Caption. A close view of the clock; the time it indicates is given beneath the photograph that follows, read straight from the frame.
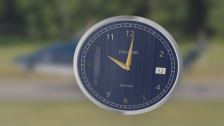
10:01
